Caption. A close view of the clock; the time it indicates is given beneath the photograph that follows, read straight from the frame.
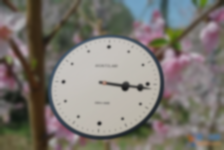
3:16
